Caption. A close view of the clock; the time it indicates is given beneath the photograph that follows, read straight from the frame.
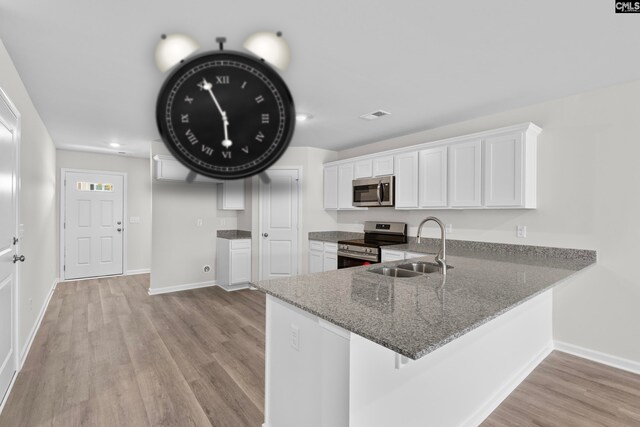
5:56
